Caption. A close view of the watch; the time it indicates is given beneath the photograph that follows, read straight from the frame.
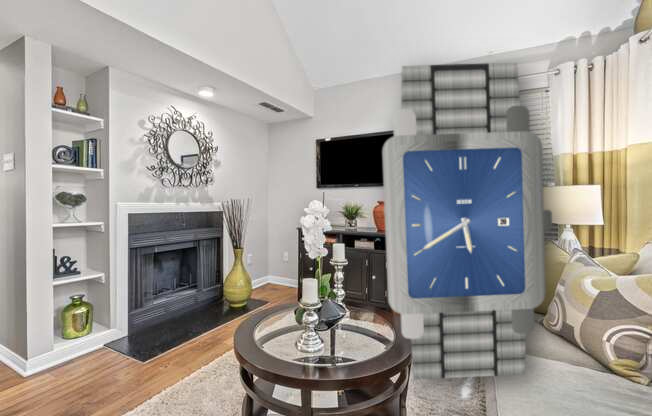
5:40
